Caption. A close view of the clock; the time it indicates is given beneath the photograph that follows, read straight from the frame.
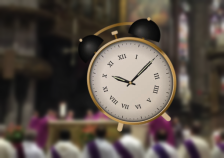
10:10
